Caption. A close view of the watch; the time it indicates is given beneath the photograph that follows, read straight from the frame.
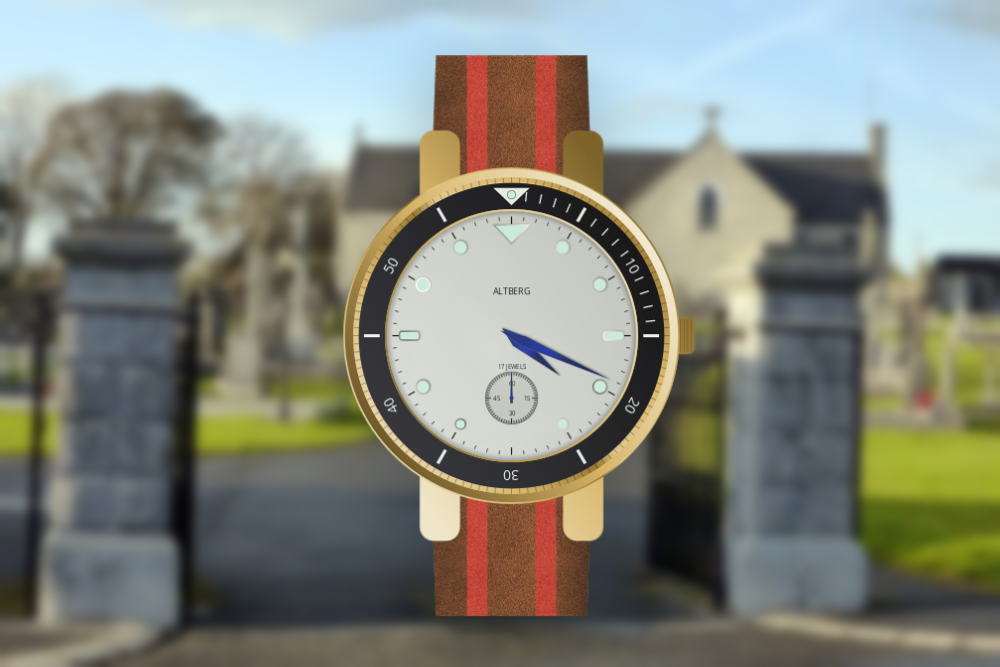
4:19
